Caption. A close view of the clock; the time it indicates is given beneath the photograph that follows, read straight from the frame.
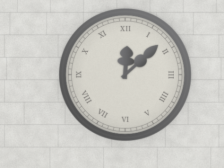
12:08
